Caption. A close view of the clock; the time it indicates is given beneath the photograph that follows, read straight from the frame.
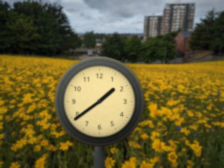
1:39
